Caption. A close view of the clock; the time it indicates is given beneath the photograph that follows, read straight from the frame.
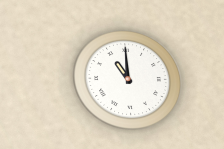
11:00
